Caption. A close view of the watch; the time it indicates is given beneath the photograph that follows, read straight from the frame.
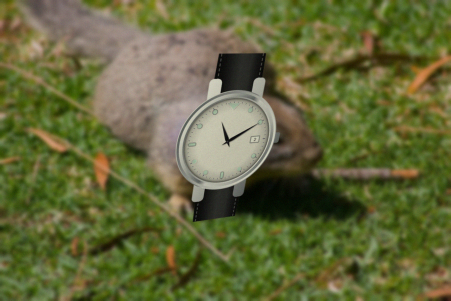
11:10
